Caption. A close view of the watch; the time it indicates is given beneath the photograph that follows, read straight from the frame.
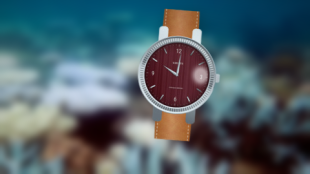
10:01
